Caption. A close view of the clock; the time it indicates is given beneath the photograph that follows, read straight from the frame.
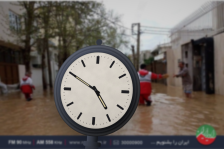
4:50
